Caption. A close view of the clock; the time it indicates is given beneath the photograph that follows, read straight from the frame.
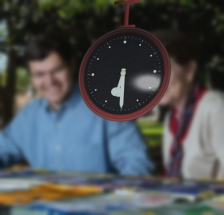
6:30
